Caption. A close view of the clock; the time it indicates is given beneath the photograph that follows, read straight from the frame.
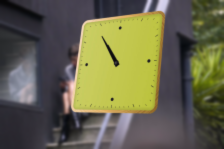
10:54
